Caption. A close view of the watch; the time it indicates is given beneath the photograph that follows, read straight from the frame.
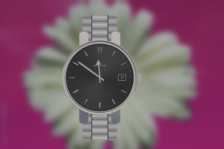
11:51
